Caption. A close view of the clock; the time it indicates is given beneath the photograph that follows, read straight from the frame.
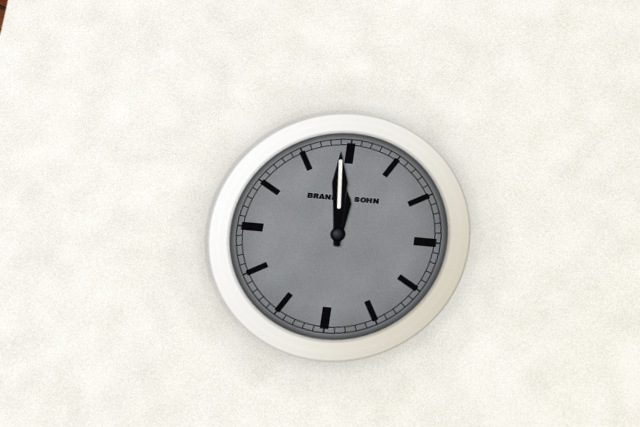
11:59
